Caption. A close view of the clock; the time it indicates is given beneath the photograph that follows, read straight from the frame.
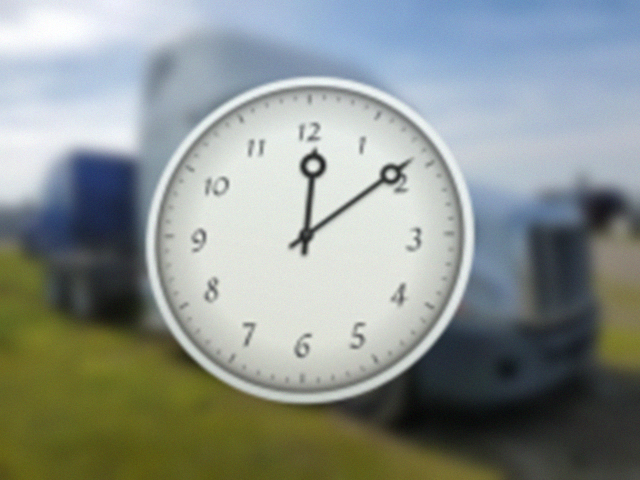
12:09
